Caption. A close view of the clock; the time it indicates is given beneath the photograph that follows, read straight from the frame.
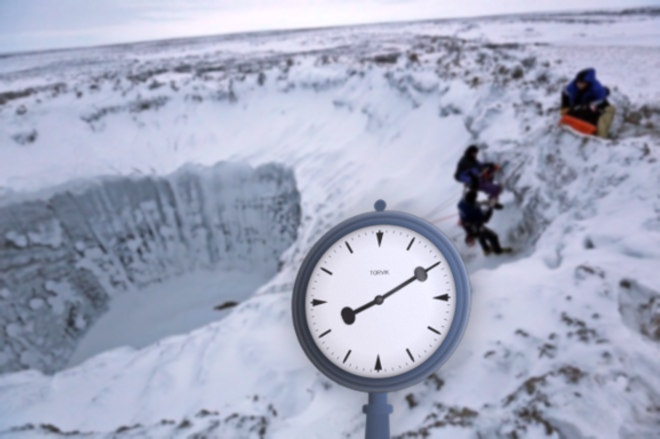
8:10
